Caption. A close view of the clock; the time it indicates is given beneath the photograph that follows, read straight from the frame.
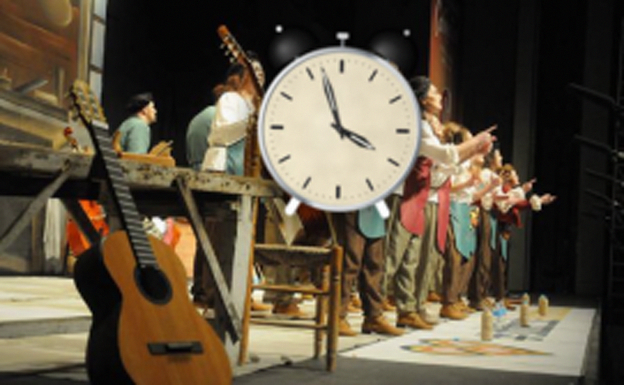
3:57
